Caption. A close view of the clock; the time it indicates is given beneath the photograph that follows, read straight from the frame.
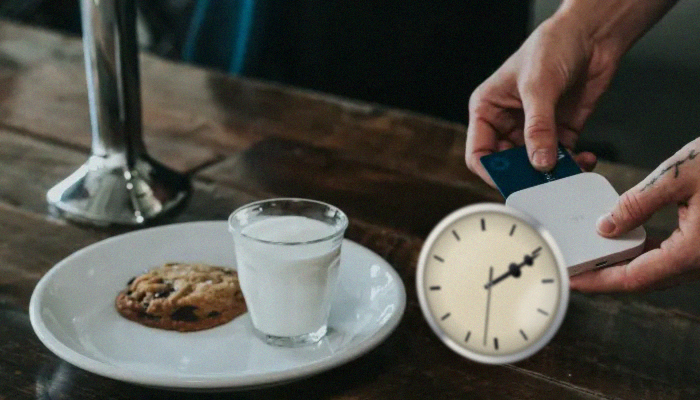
2:10:32
